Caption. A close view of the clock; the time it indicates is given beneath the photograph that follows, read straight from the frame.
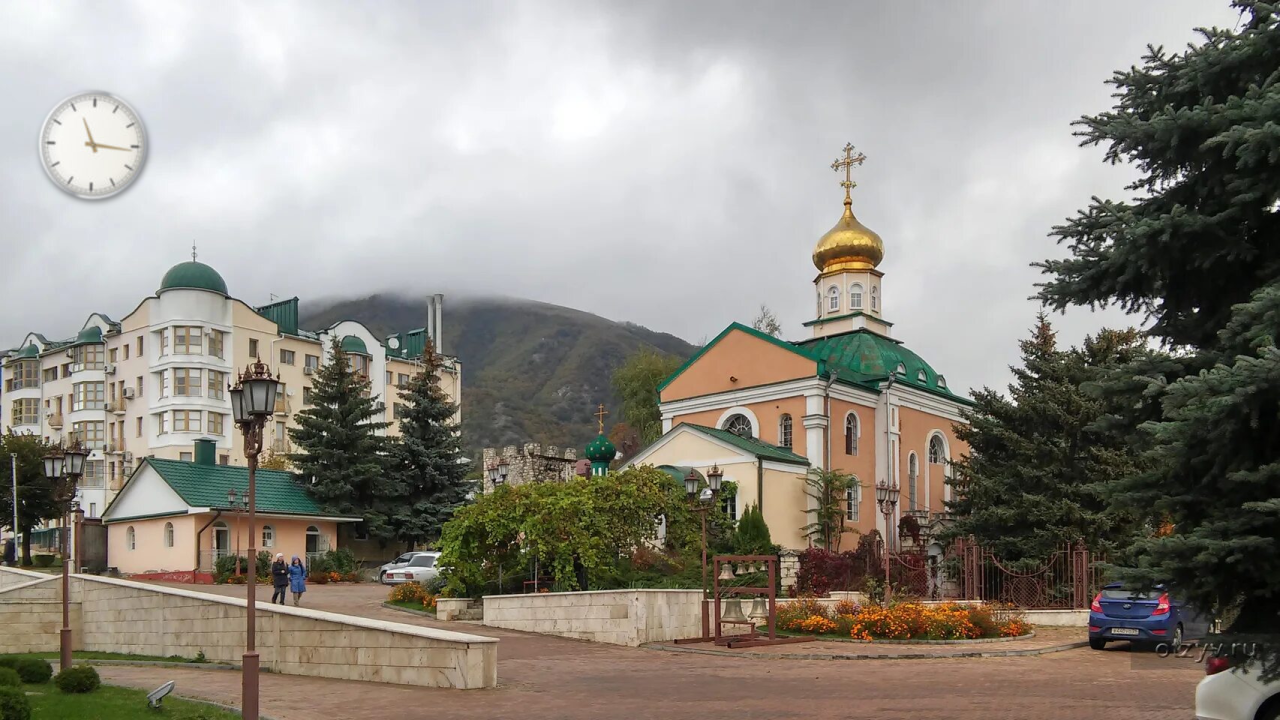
11:16
